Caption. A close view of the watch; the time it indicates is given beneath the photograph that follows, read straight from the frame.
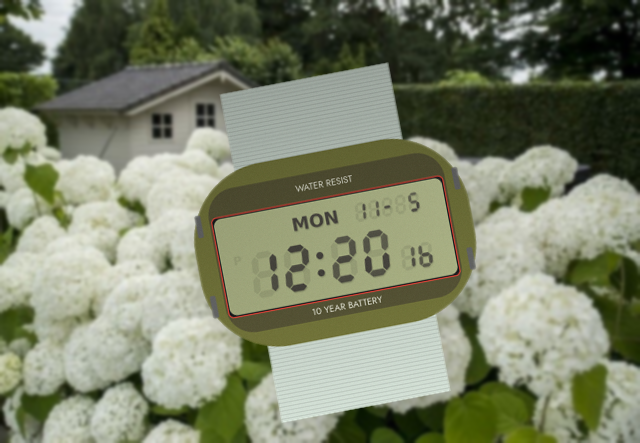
12:20:16
